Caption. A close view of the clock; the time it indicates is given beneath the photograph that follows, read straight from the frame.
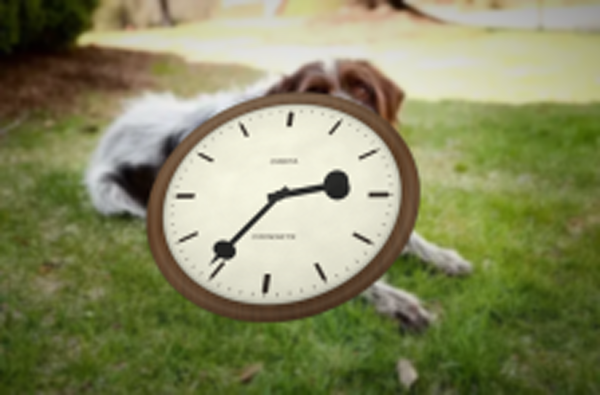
2:36
